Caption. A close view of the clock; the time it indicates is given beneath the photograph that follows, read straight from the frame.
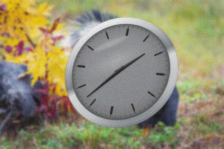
1:37
